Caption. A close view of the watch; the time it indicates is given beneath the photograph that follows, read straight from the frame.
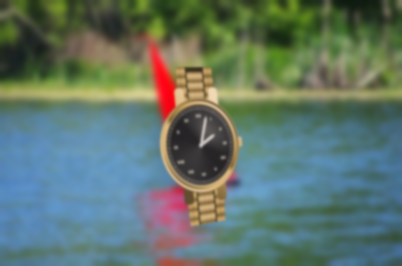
2:03
